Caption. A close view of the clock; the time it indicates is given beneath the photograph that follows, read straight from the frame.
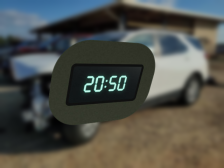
20:50
